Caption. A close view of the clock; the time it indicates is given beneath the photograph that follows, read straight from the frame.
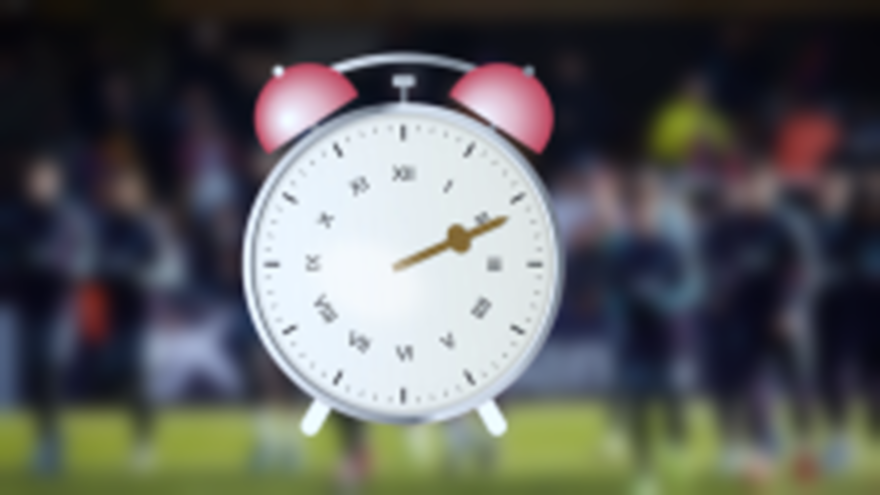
2:11
